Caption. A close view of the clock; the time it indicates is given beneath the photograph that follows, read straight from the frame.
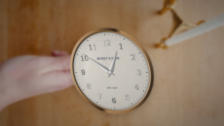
12:51
